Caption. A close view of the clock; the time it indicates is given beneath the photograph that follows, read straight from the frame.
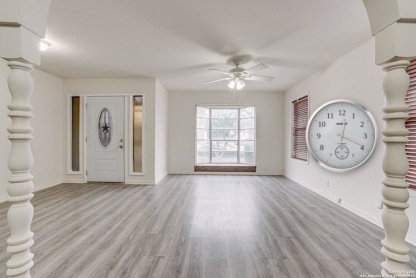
12:19
